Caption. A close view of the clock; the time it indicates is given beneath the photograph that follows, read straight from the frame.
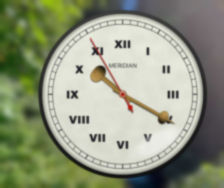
10:19:55
